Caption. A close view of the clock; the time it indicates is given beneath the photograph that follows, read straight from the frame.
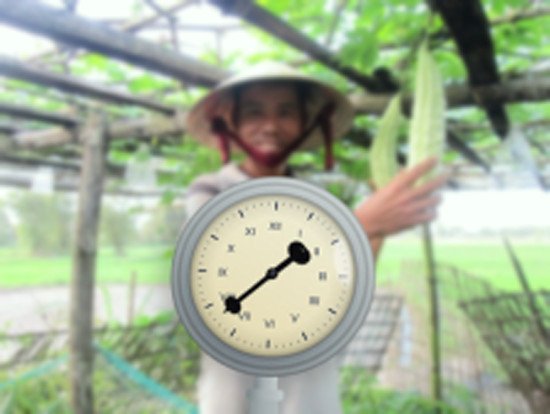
1:38
